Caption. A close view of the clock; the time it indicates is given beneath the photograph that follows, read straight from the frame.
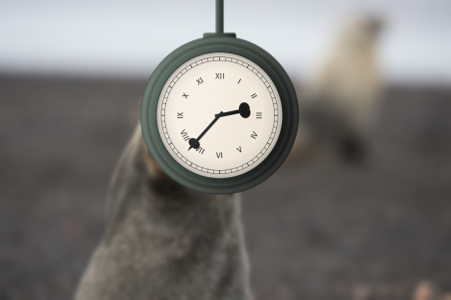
2:37
